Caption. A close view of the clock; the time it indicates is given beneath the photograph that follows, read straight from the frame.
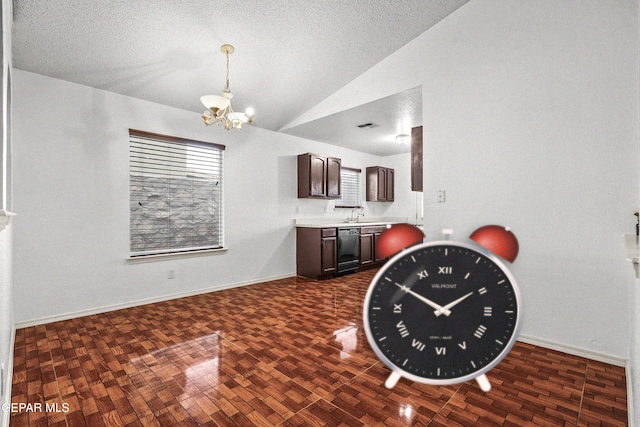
1:50
